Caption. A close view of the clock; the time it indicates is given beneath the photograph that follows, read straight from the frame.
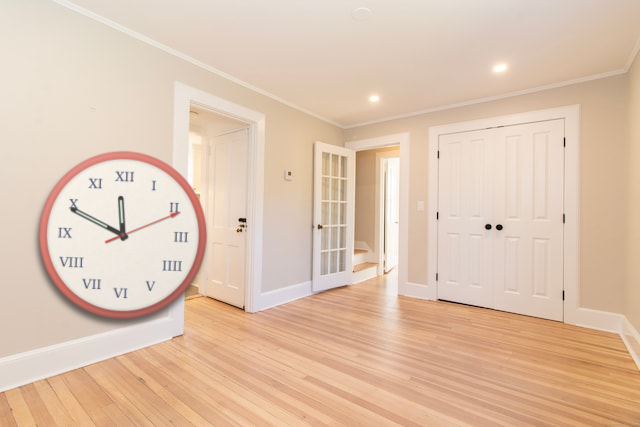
11:49:11
